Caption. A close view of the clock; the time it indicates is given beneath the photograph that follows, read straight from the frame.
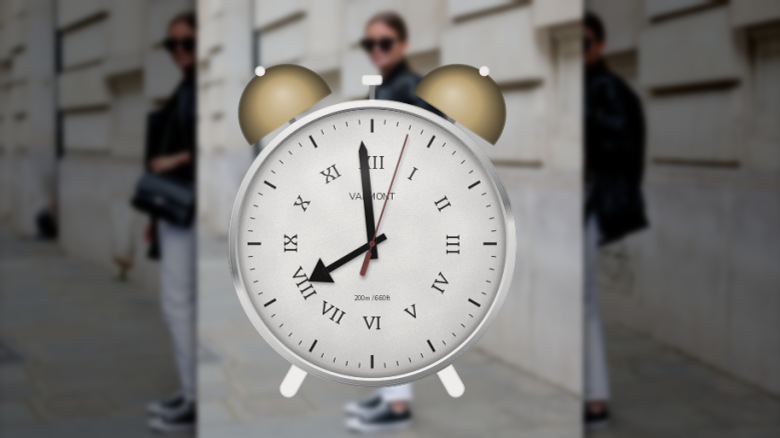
7:59:03
